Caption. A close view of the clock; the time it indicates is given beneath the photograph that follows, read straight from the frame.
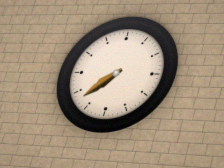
7:38
